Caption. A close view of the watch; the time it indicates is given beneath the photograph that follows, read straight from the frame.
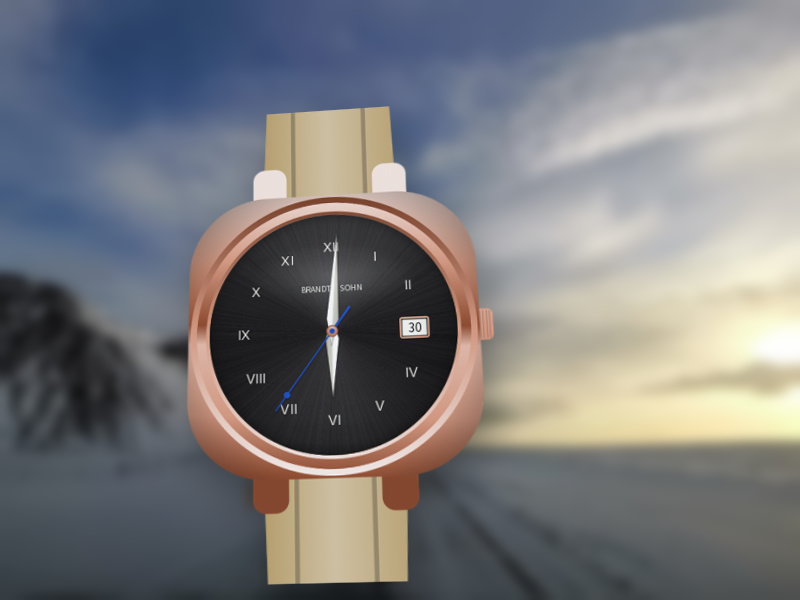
6:00:36
